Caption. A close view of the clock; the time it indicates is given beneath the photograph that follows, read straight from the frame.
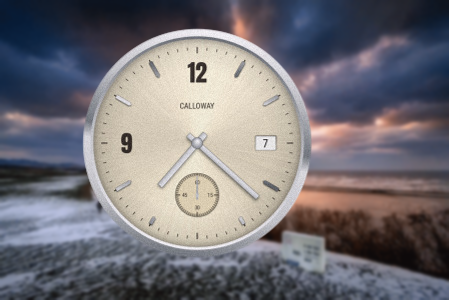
7:22
